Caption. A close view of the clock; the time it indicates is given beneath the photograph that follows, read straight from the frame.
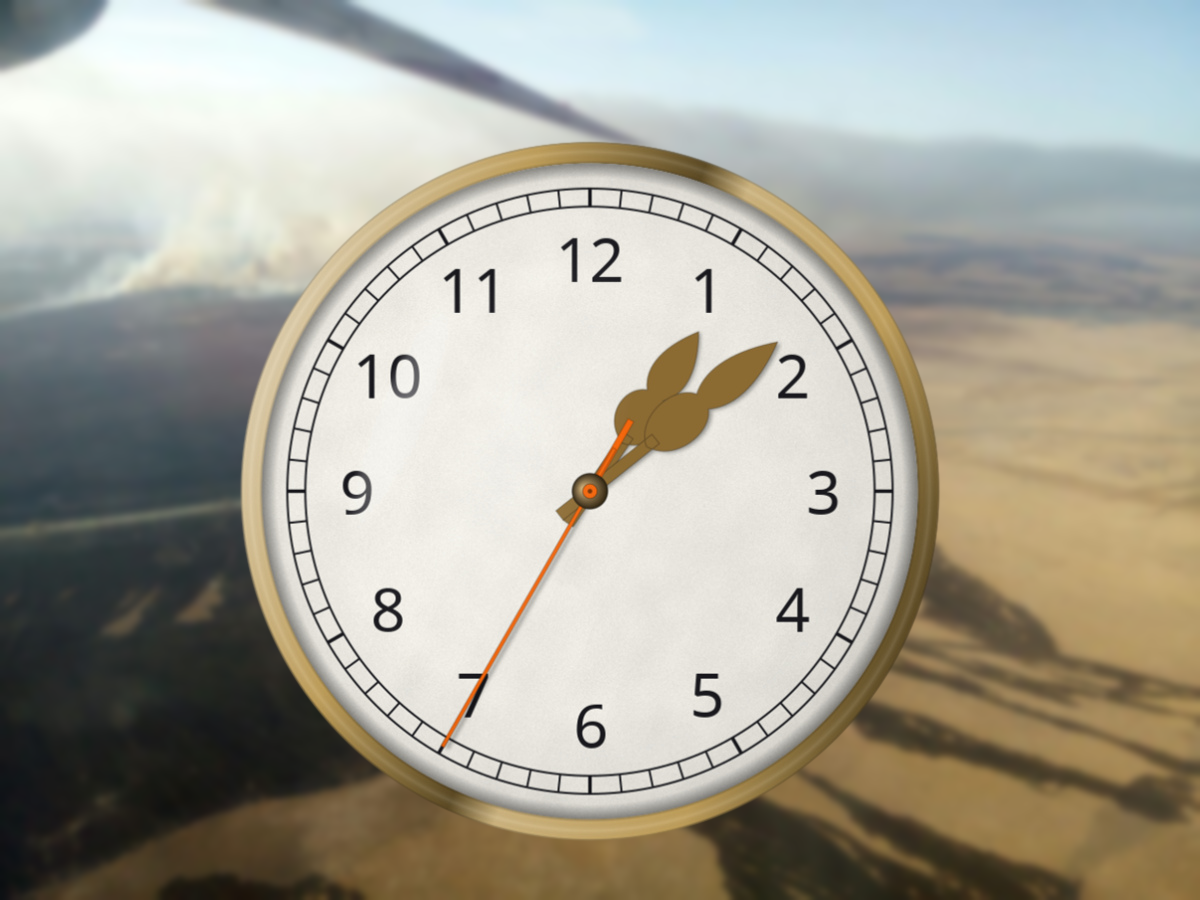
1:08:35
